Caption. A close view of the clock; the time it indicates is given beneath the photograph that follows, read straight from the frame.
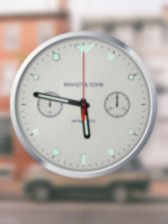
5:47
